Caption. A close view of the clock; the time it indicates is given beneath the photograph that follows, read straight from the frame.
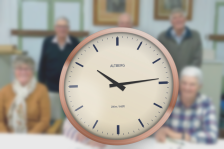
10:14
